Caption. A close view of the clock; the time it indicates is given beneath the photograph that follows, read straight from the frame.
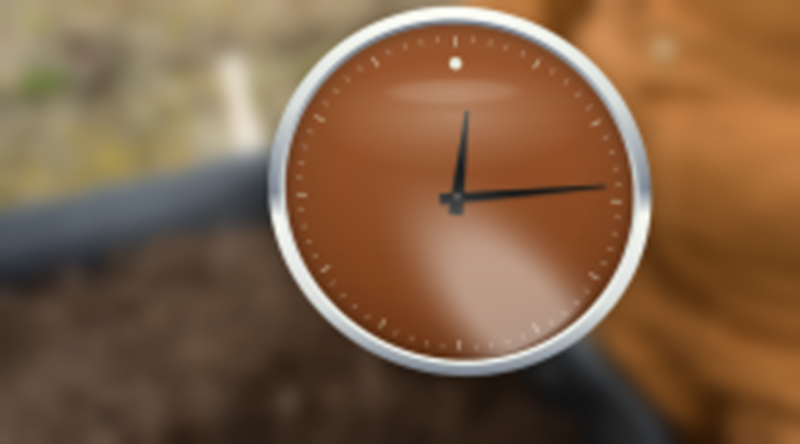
12:14
